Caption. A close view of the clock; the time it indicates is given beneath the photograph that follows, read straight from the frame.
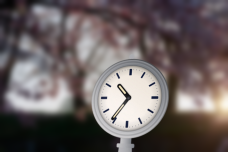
10:36
